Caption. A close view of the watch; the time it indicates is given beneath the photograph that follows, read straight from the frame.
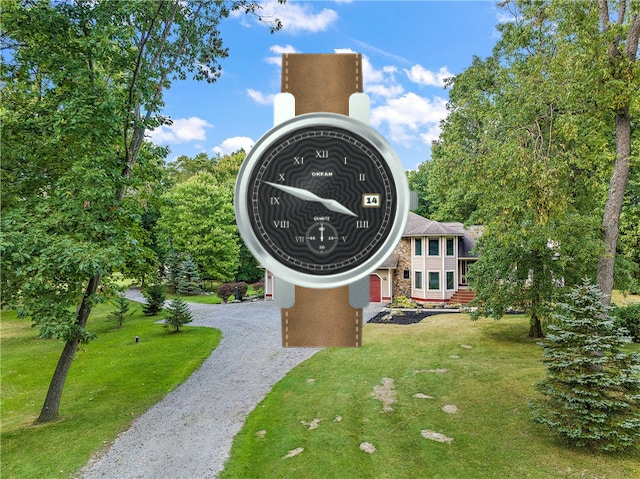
3:48
